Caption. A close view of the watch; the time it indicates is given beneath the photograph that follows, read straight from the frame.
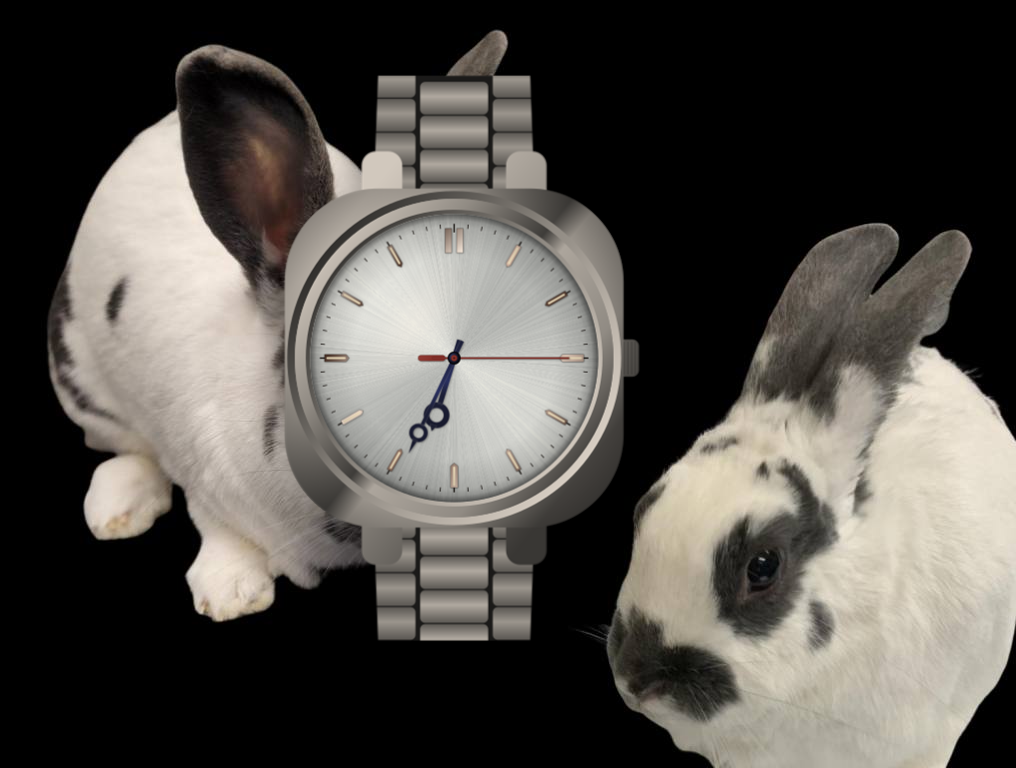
6:34:15
